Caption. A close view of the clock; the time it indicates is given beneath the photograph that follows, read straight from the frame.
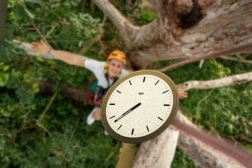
7:38
